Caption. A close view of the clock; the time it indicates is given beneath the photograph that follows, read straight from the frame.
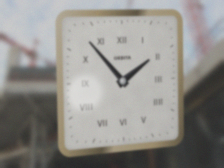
1:53
